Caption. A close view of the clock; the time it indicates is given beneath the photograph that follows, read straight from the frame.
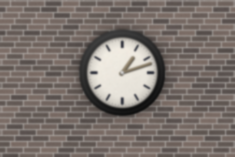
1:12
